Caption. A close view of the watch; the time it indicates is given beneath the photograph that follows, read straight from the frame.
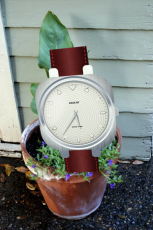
5:36
